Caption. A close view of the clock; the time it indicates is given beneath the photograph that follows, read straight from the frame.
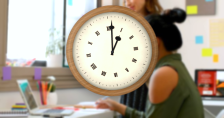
1:01
